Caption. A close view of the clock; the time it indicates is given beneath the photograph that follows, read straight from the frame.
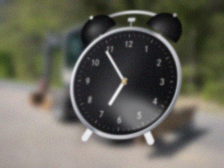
6:54
